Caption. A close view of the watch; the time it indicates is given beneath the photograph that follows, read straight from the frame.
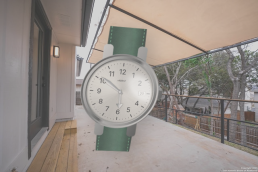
5:51
